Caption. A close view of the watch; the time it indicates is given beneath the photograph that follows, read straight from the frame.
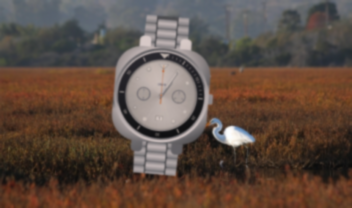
1:05
